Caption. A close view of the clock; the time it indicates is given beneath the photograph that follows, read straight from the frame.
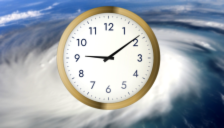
9:09
